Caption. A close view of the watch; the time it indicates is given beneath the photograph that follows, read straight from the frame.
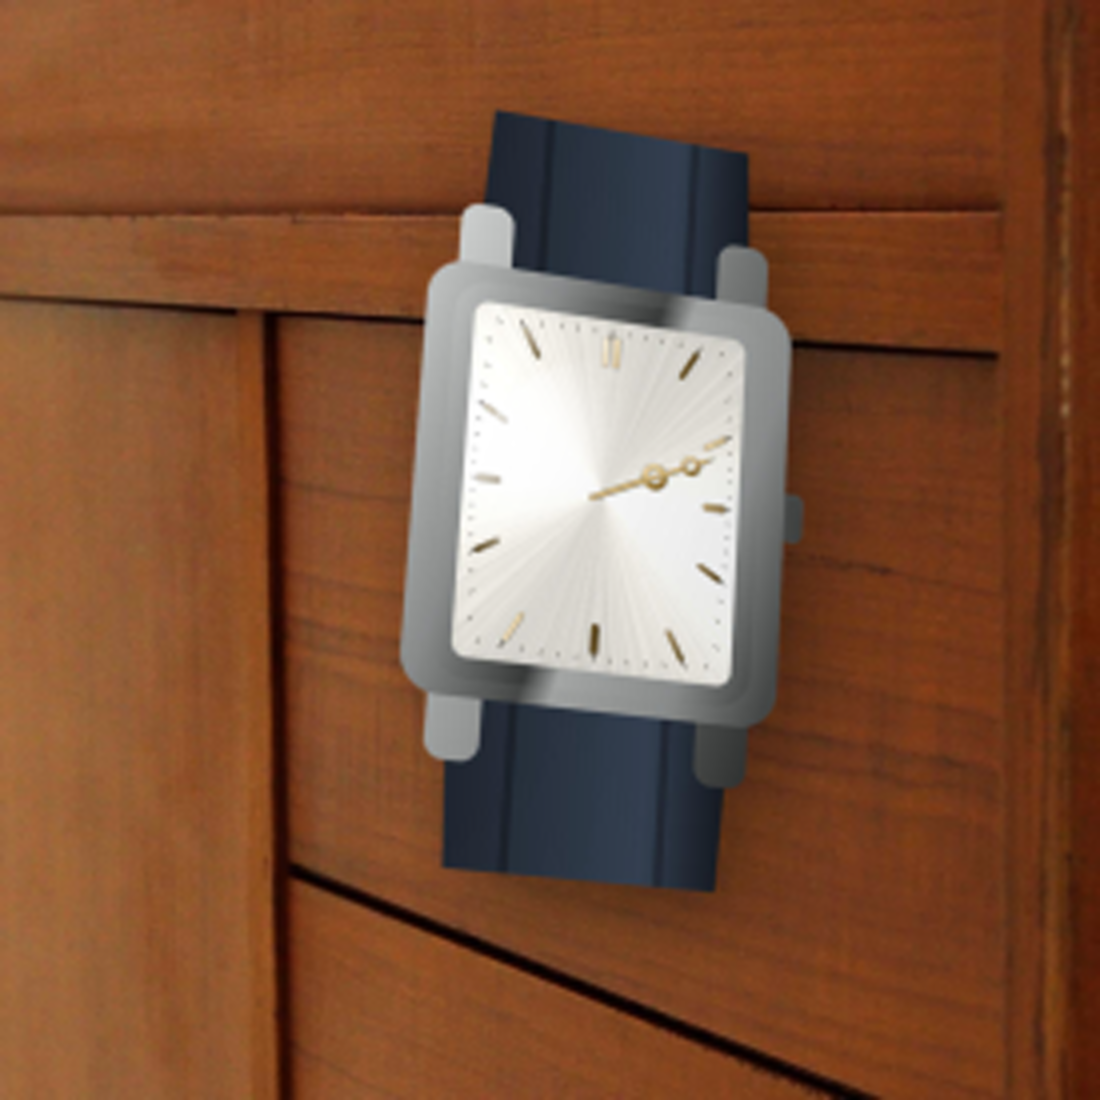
2:11
